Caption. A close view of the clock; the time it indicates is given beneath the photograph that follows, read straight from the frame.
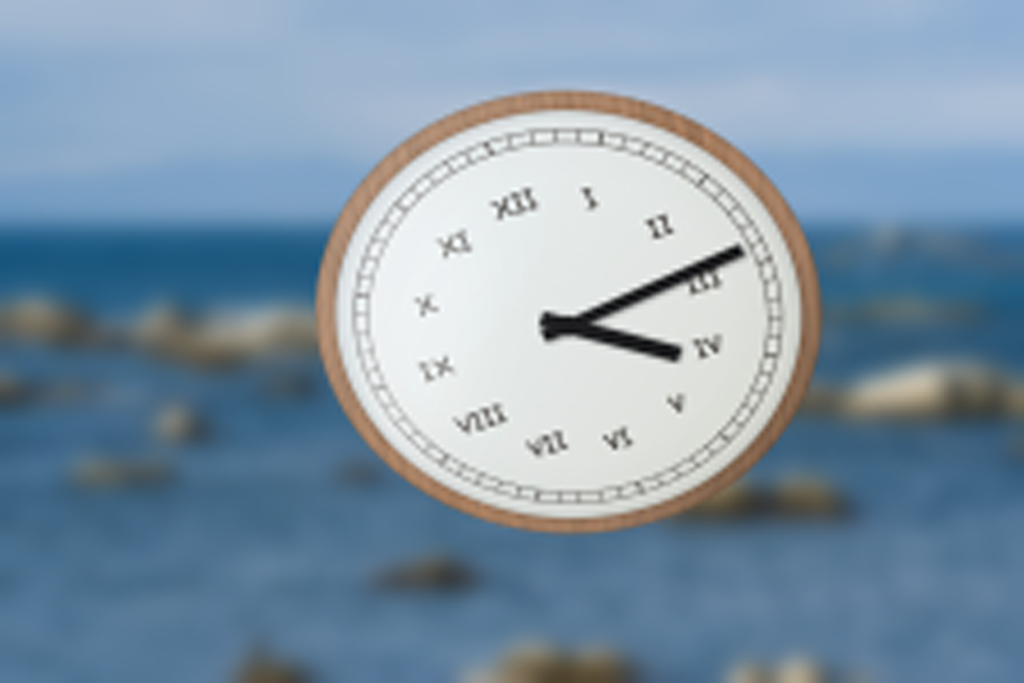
4:14
